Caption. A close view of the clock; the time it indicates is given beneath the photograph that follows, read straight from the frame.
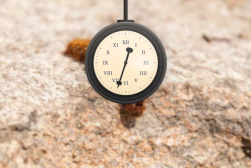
12:33
